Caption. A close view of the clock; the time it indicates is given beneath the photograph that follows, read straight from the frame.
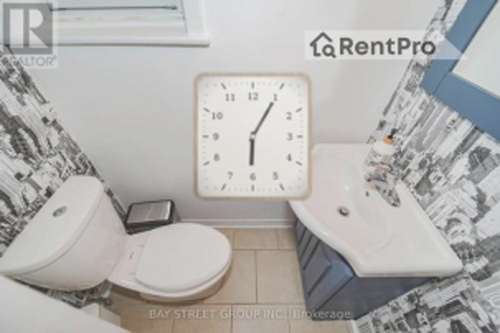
6:05
